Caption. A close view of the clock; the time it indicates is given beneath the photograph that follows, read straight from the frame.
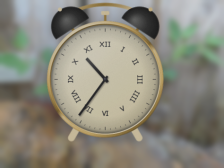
10:36
